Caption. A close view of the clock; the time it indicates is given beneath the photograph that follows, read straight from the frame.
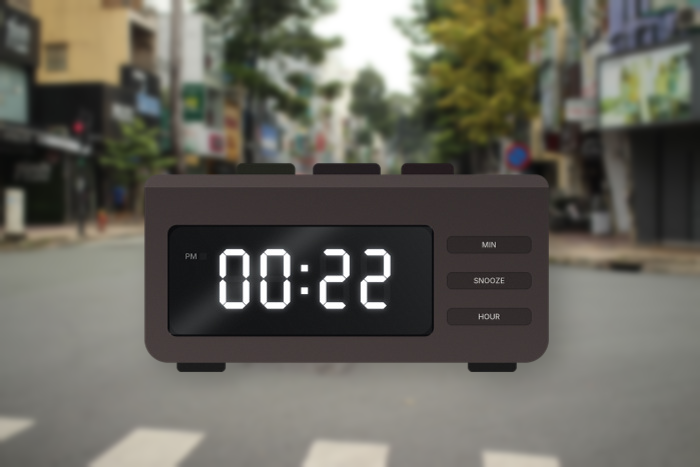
0:22
